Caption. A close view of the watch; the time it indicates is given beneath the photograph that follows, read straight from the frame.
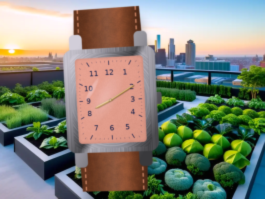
8:10
